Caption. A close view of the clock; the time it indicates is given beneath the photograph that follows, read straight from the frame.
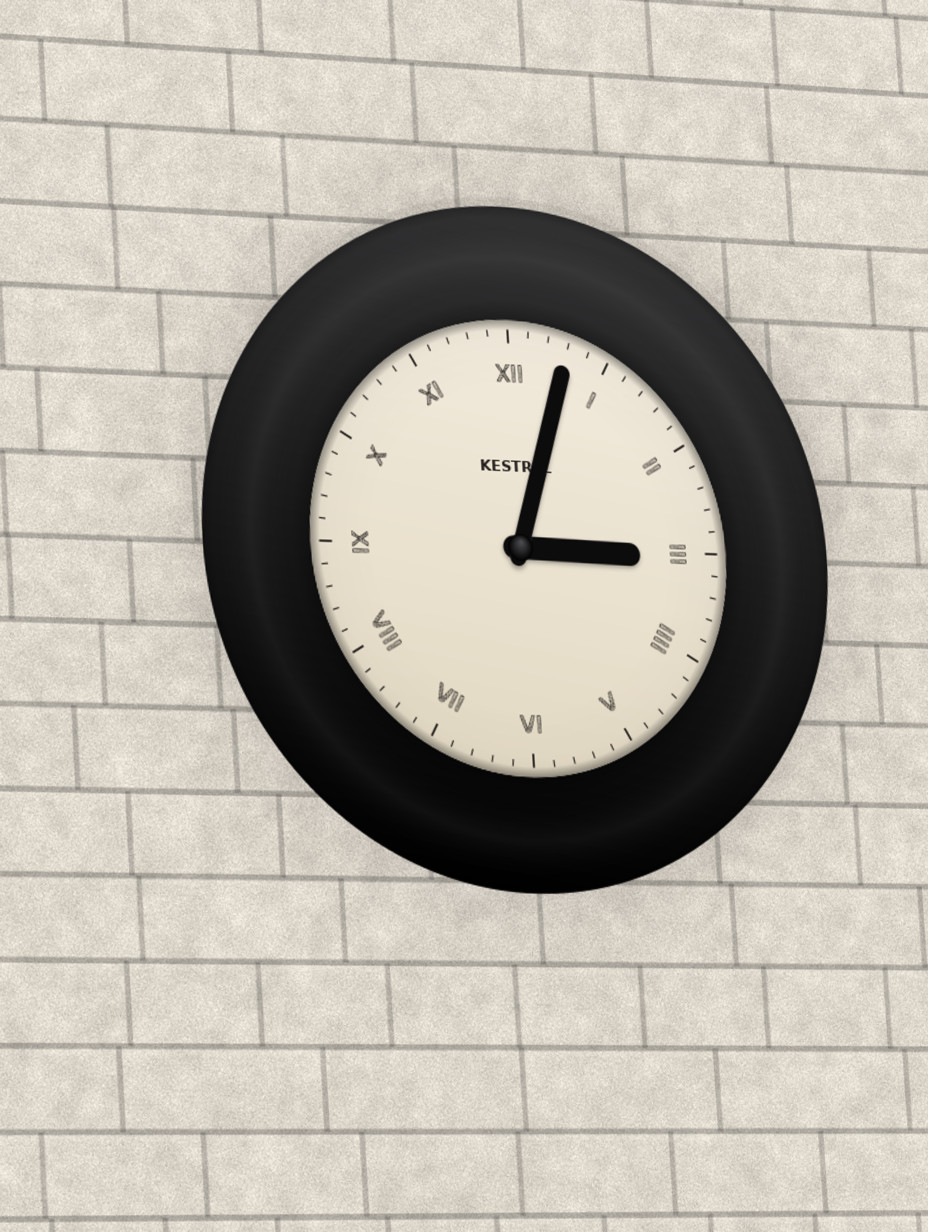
3:03
